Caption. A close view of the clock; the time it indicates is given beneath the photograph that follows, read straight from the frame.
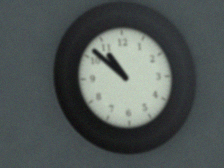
10:52
